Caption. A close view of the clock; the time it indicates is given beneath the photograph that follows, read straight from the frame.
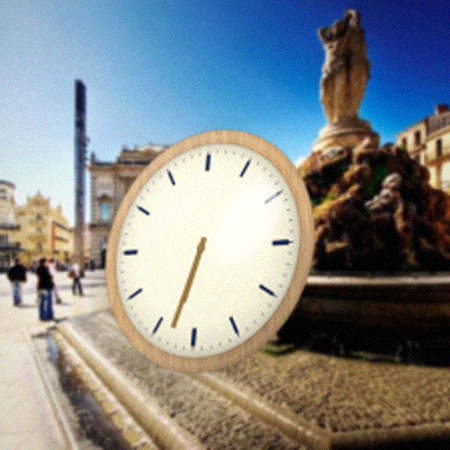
6:33
